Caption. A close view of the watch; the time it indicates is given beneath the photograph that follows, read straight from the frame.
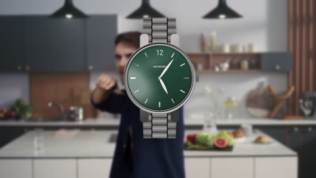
5:06
